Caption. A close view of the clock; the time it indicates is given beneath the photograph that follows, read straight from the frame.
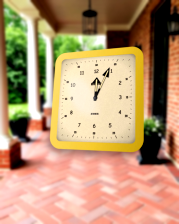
12:04
